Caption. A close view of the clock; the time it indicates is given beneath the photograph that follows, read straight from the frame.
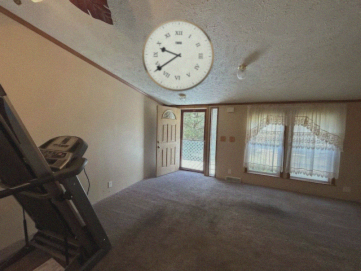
9:39
